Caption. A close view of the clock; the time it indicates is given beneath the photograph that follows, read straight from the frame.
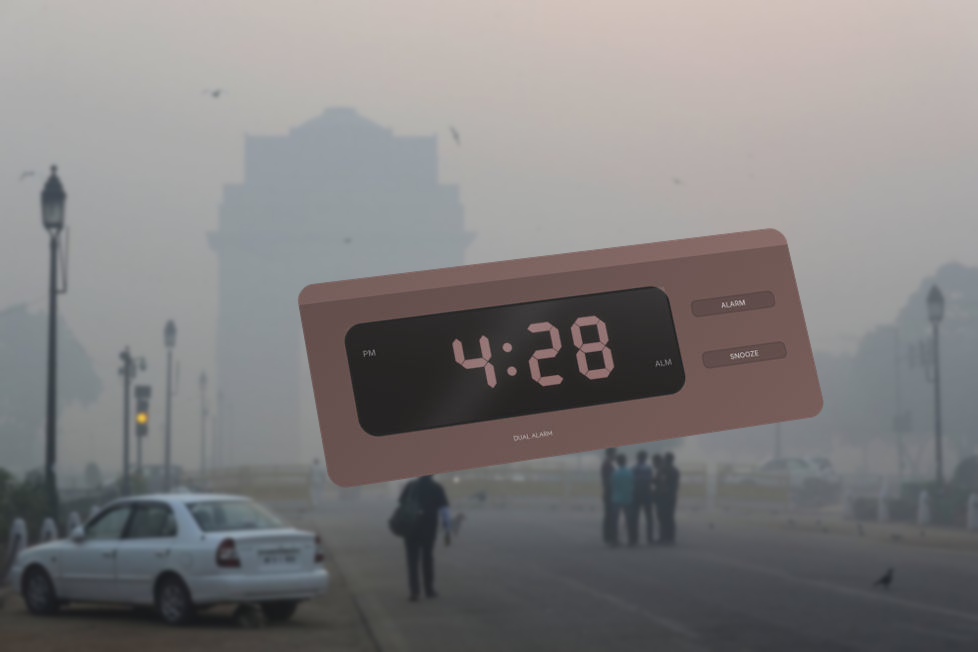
4:28
